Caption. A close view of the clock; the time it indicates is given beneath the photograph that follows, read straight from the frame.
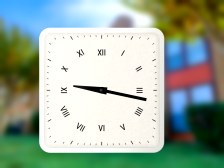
9:17
